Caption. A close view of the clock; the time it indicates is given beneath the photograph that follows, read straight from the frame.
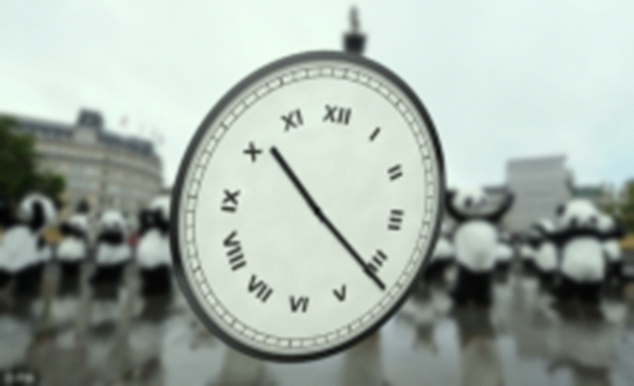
10:21
